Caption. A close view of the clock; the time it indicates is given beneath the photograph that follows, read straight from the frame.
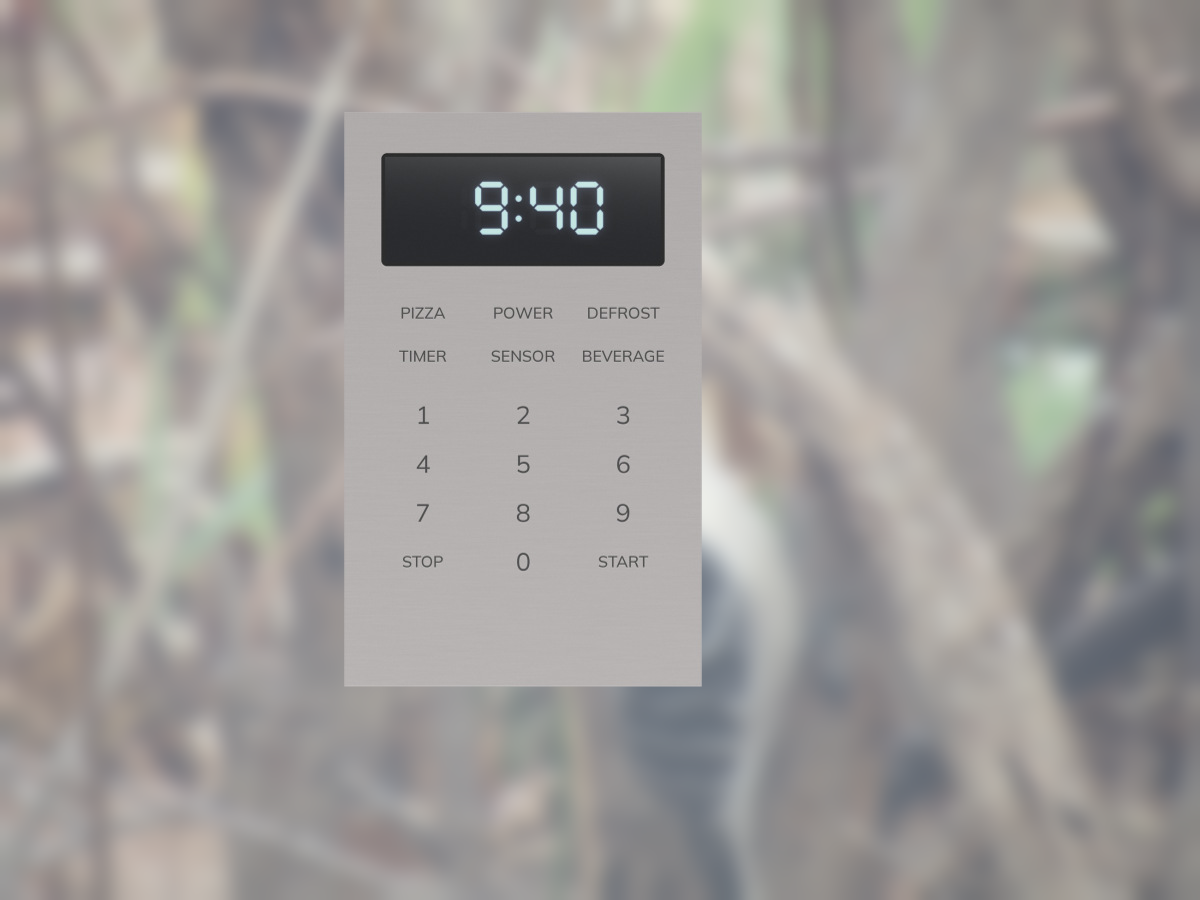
9:40
